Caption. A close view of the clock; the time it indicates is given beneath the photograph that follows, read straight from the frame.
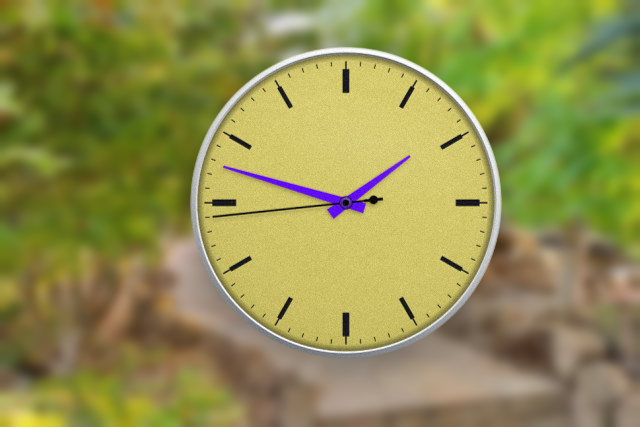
1:47:44
